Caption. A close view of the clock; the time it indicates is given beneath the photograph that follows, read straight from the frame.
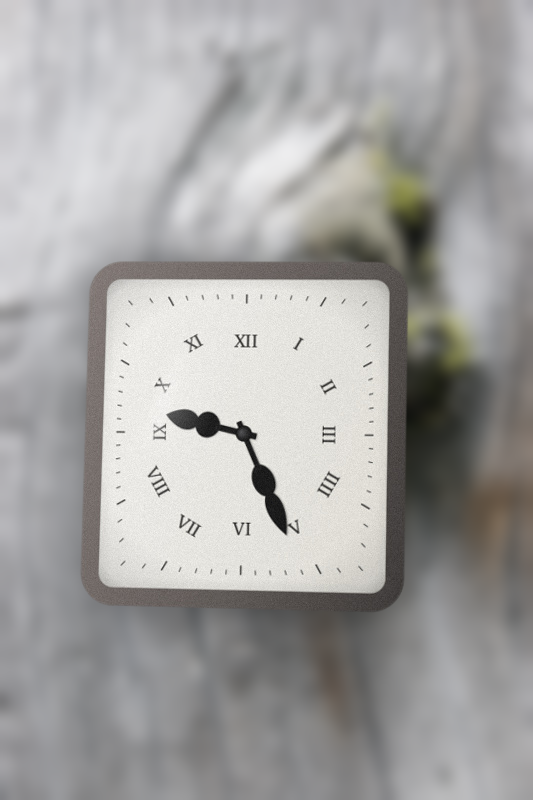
9:26
